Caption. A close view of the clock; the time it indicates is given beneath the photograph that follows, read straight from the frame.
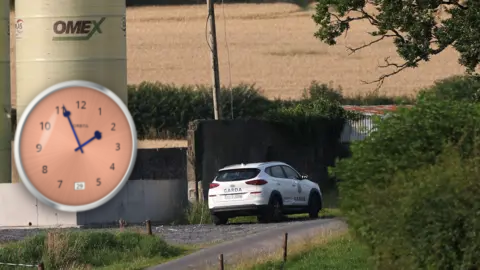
1:56
